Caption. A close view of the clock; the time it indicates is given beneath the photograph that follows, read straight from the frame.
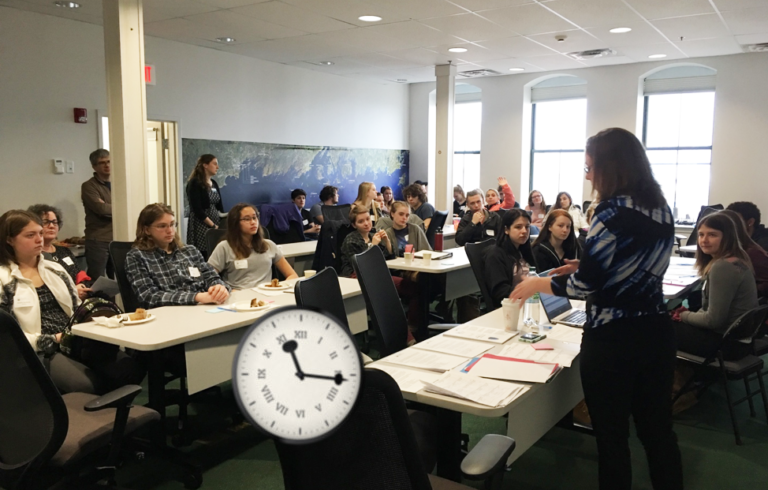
11:16
